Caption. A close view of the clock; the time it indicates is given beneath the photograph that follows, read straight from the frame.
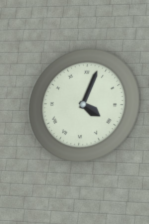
4:03
